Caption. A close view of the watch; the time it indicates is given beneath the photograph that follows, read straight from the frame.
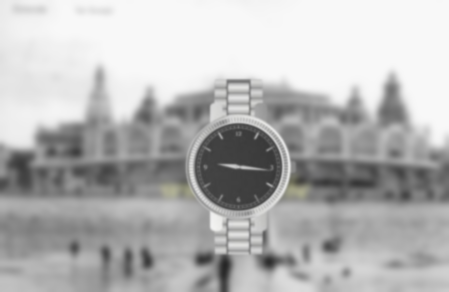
9:16
